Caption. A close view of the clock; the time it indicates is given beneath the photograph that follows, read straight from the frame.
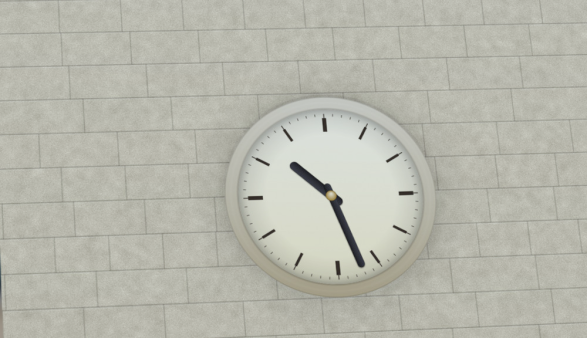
10:27
